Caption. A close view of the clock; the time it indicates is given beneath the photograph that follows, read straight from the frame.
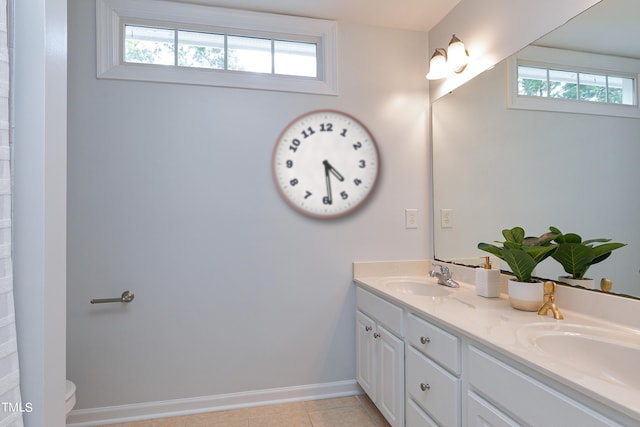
4:29
